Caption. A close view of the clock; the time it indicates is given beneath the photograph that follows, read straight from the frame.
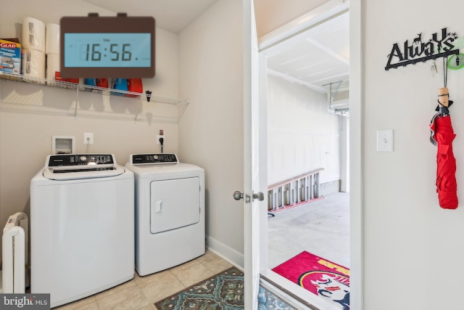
16:56
